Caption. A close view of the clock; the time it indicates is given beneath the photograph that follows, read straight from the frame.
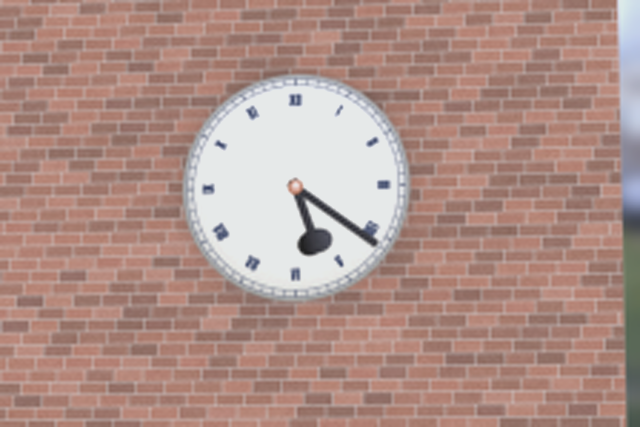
5:21
